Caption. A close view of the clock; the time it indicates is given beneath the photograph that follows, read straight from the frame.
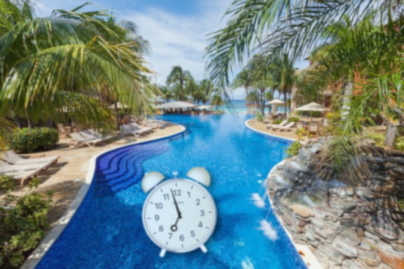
6:58
